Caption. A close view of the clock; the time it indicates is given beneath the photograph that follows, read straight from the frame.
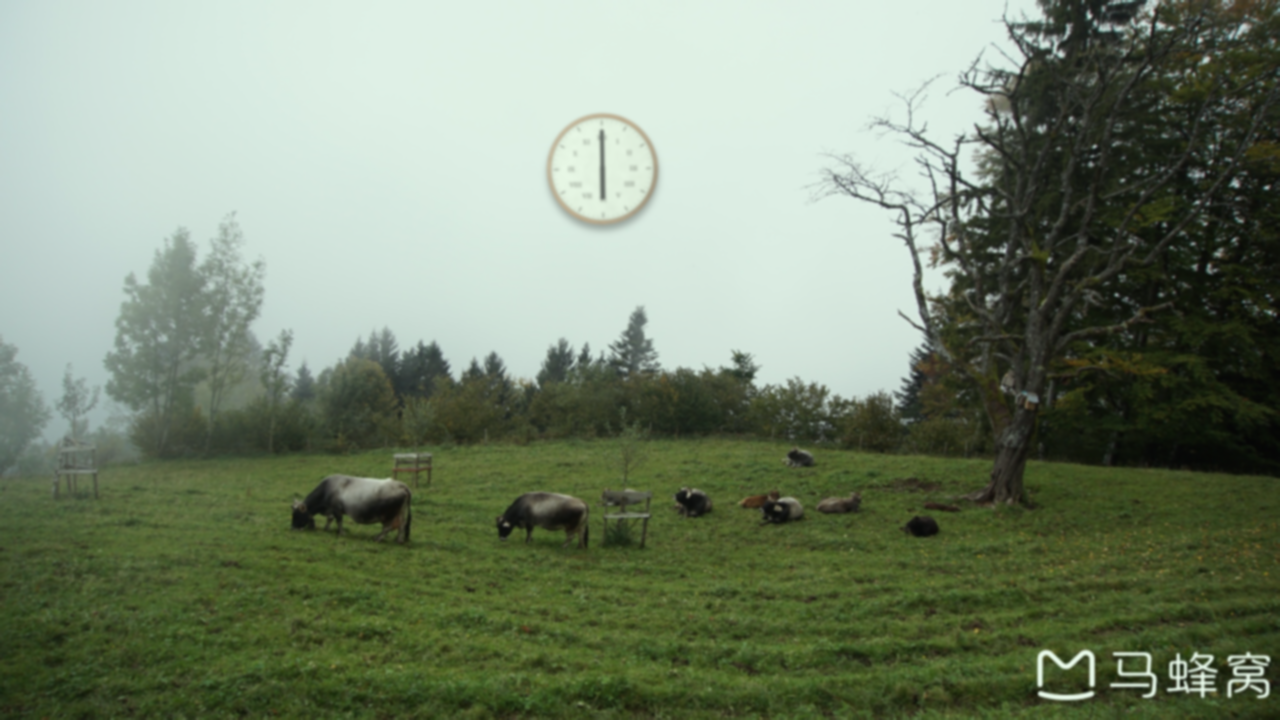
6:00
